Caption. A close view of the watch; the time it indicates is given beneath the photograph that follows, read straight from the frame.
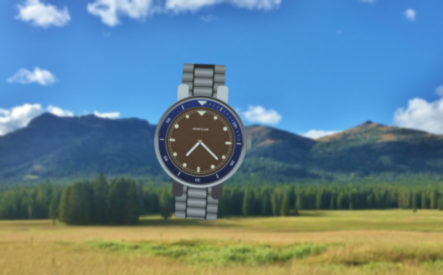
7:22
